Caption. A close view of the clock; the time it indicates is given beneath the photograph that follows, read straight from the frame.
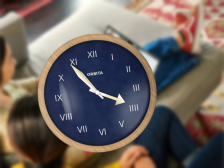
3:54
